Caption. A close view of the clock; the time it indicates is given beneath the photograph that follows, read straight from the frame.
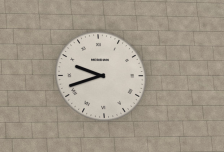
9:42
